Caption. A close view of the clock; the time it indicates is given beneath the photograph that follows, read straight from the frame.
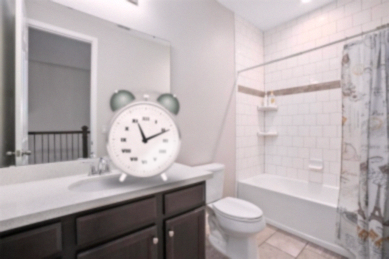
11:11
